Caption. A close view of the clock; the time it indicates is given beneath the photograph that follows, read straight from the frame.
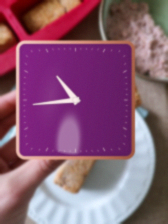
10:44
